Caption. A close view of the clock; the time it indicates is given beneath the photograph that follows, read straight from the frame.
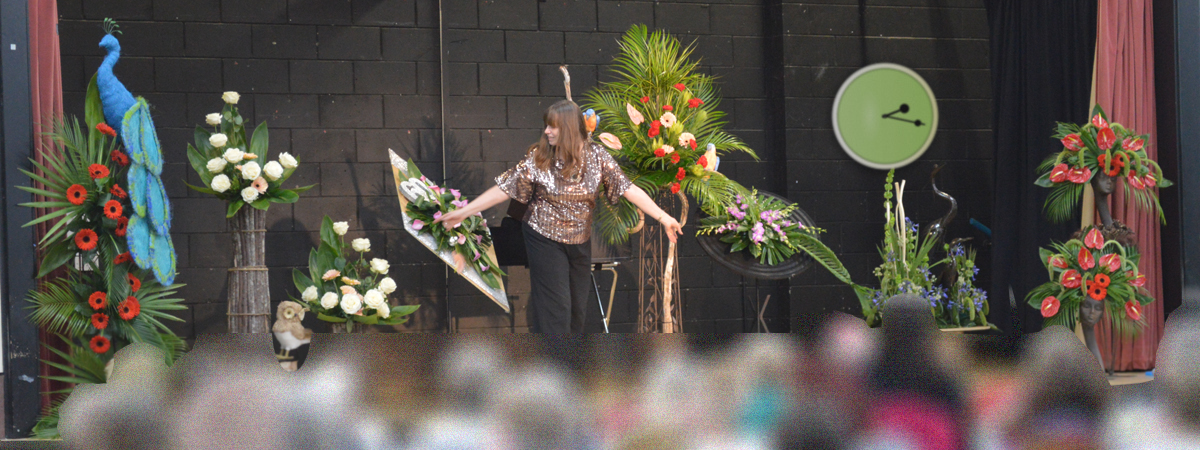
2:17
